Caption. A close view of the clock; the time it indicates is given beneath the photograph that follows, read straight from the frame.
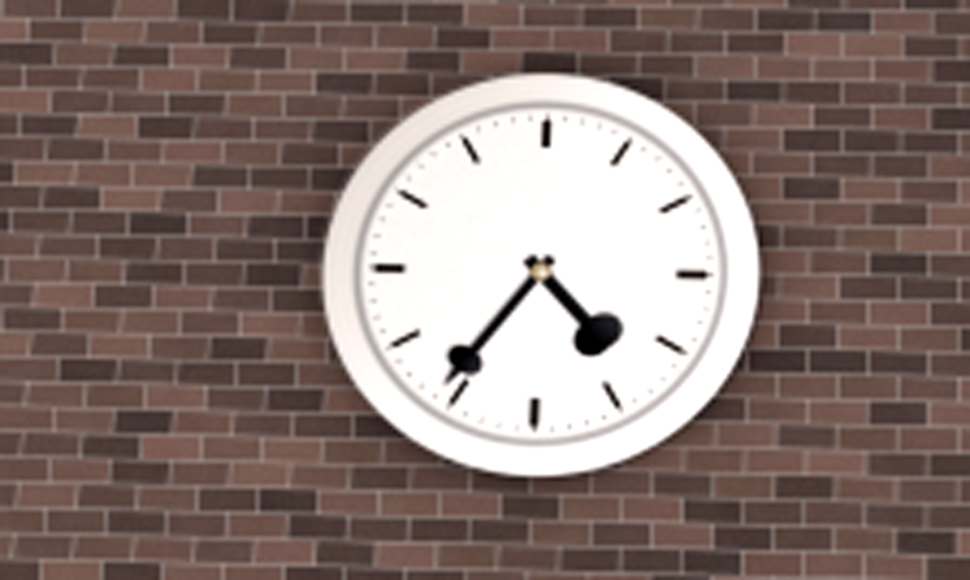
4:36
